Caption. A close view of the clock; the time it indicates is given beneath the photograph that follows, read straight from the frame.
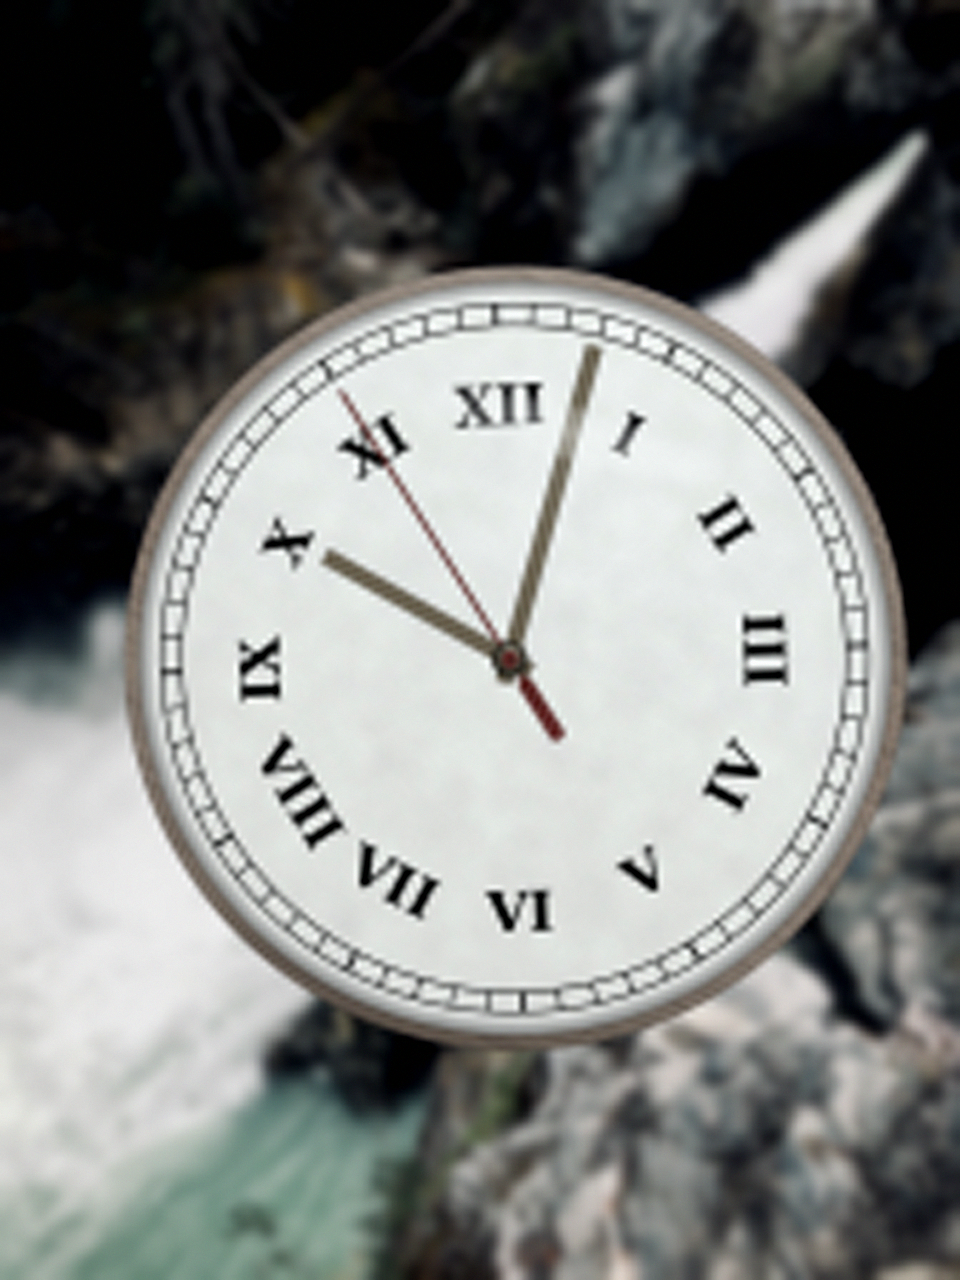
10:02:55
